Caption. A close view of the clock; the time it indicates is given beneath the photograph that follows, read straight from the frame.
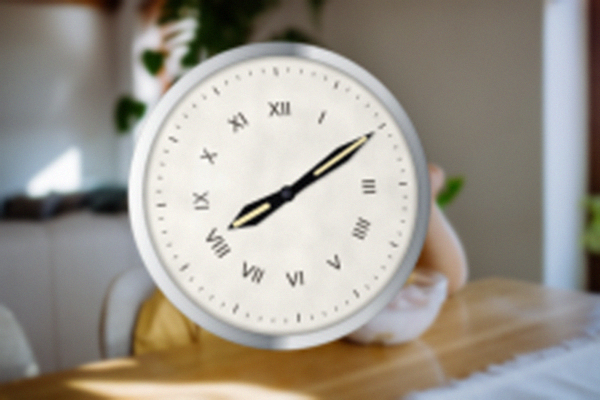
8:10
